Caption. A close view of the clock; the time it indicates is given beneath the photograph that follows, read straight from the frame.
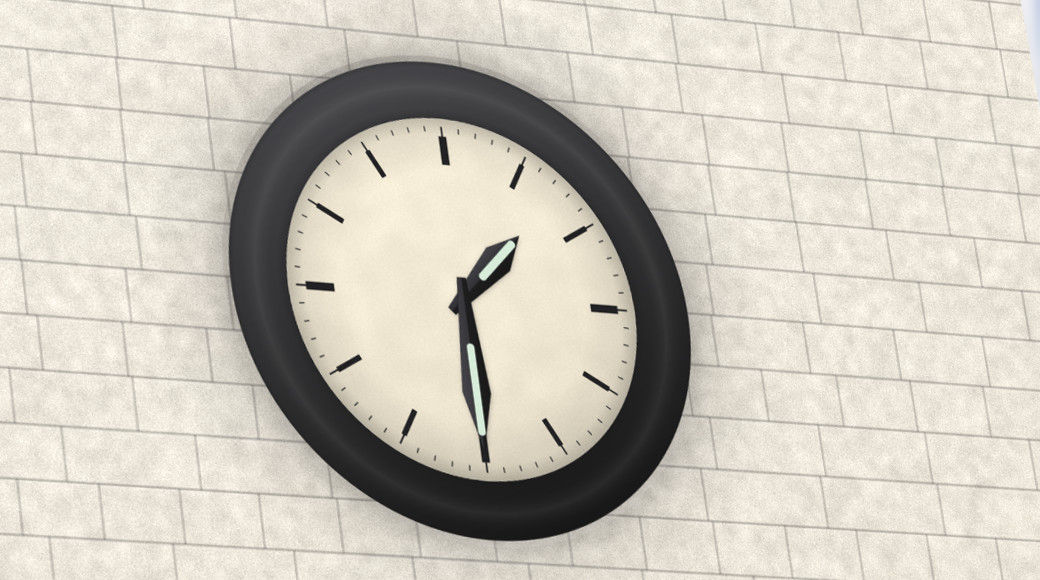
1:30
